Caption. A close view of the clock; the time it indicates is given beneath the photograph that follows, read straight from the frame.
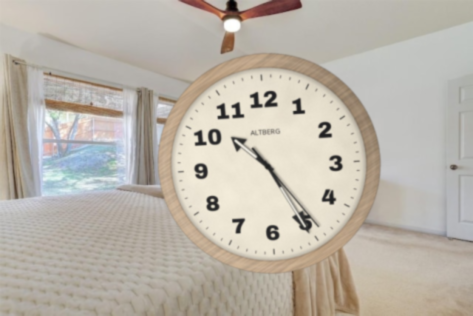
10:25:24
